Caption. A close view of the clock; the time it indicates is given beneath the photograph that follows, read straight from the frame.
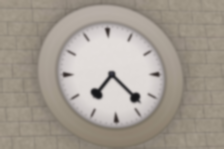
7:23
